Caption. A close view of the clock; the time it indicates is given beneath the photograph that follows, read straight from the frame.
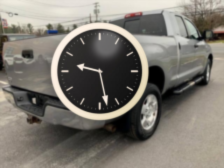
9:28
